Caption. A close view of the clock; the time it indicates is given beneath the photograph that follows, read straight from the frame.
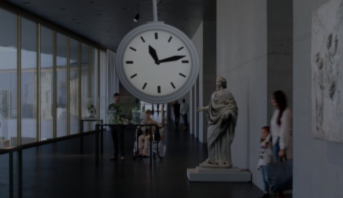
11:13
